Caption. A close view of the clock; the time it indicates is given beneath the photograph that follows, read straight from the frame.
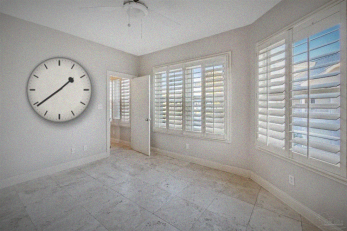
1:39
